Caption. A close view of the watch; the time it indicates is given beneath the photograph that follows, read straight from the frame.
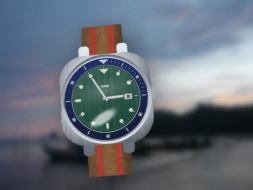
2:55
